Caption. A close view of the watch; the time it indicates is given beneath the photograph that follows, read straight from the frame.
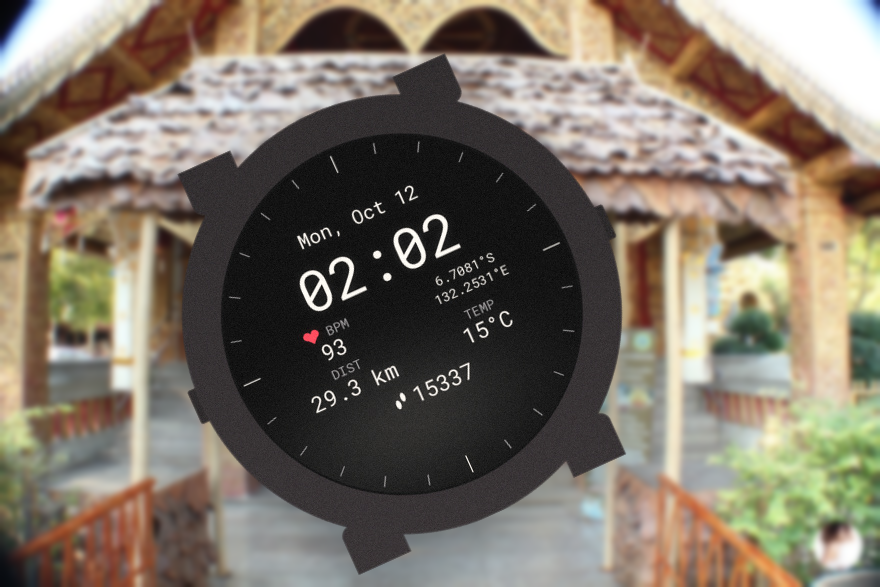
2:02
